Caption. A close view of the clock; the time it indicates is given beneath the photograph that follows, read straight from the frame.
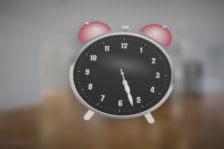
5:27
